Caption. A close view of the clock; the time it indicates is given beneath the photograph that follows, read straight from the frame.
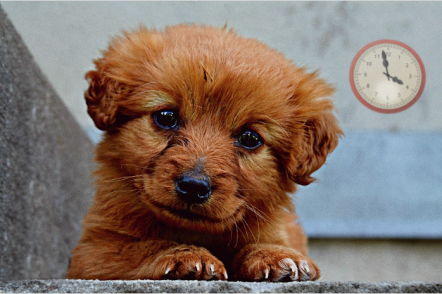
3:58
